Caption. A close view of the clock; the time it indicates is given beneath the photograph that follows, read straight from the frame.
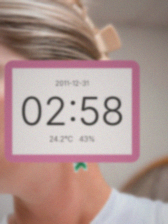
2:58
